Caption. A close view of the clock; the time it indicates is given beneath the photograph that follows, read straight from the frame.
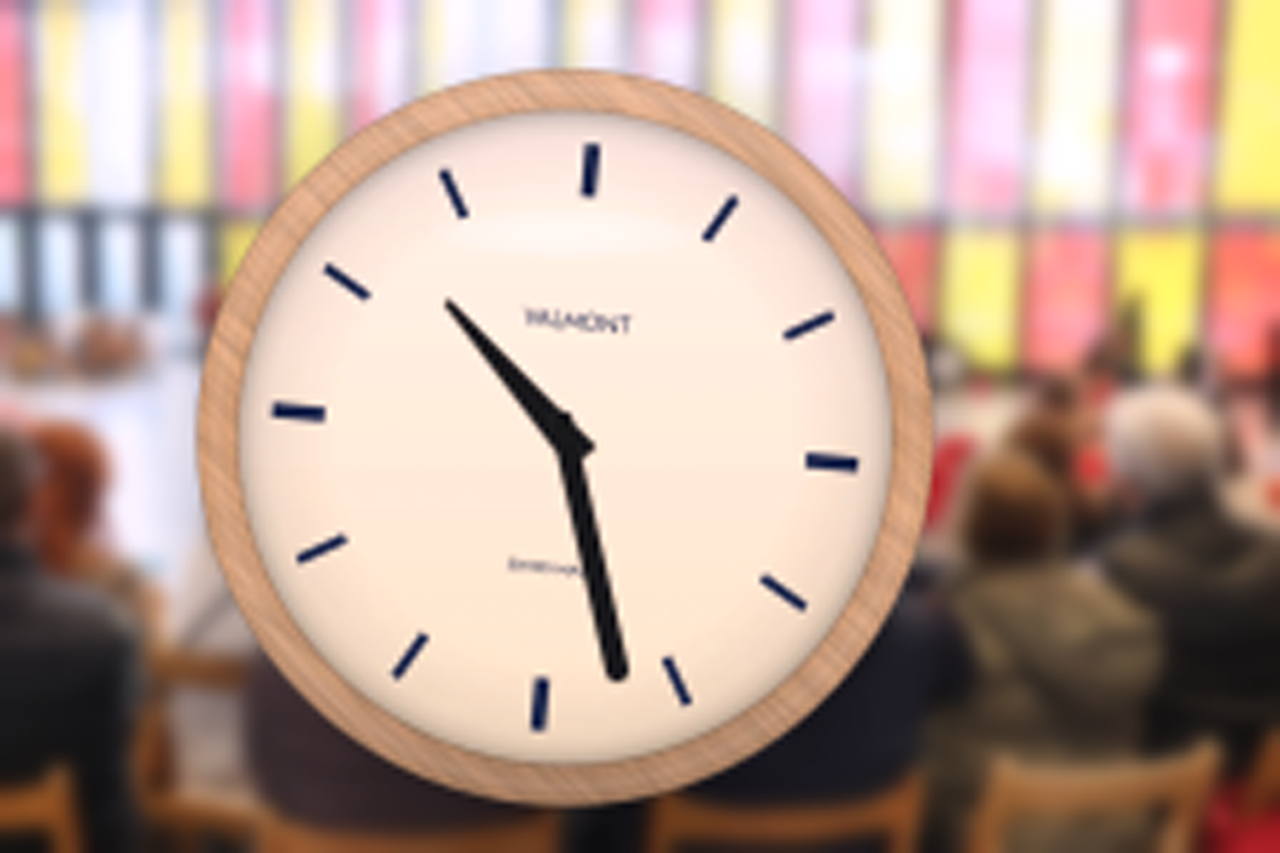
10:27
